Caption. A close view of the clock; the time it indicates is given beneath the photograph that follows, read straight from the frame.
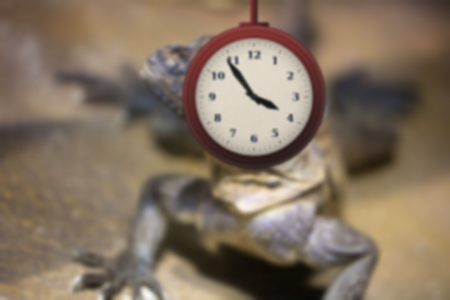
3:54
